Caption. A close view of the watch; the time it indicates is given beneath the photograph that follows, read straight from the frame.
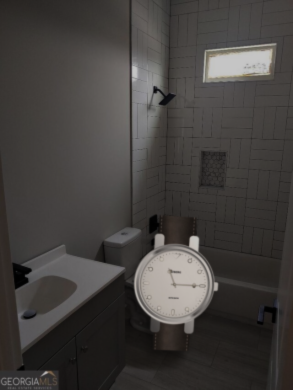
11:15
